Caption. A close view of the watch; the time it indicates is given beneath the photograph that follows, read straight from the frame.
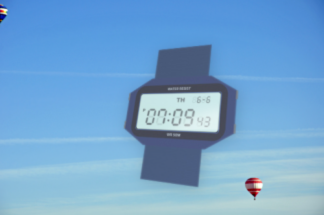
7:09:43
